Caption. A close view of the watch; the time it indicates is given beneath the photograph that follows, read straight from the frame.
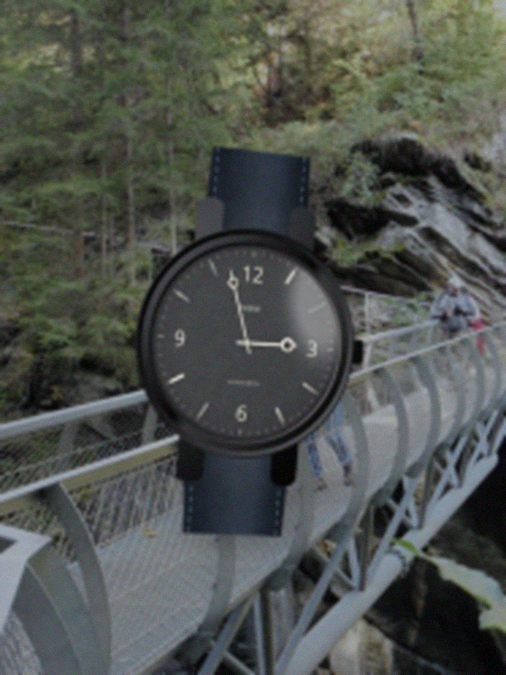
2:57
